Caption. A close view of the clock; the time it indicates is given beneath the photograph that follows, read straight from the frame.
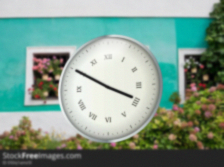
3:50
